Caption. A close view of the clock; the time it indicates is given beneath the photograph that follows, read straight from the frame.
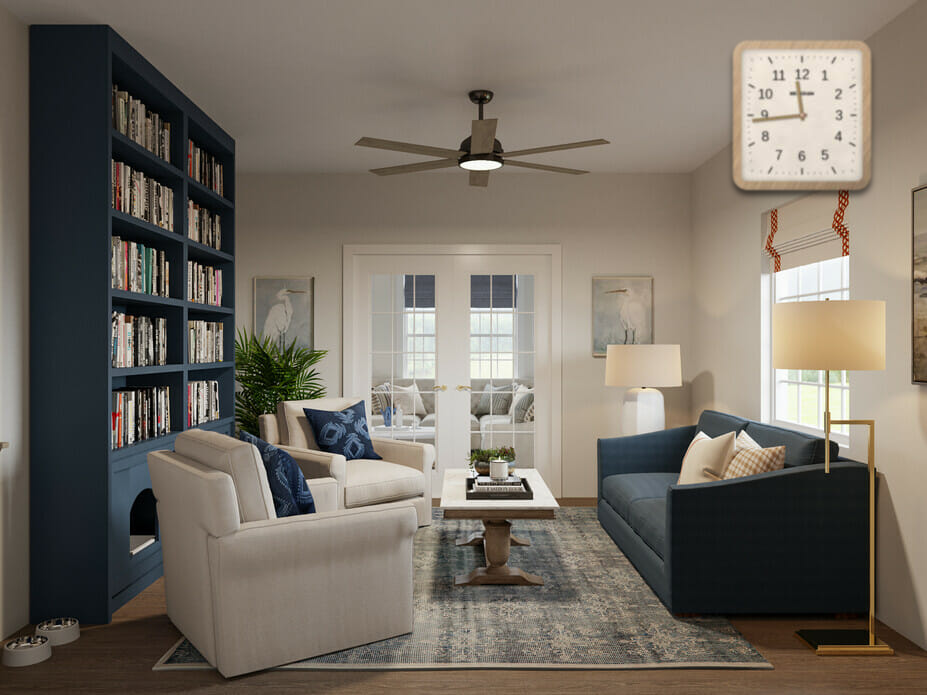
11:44
